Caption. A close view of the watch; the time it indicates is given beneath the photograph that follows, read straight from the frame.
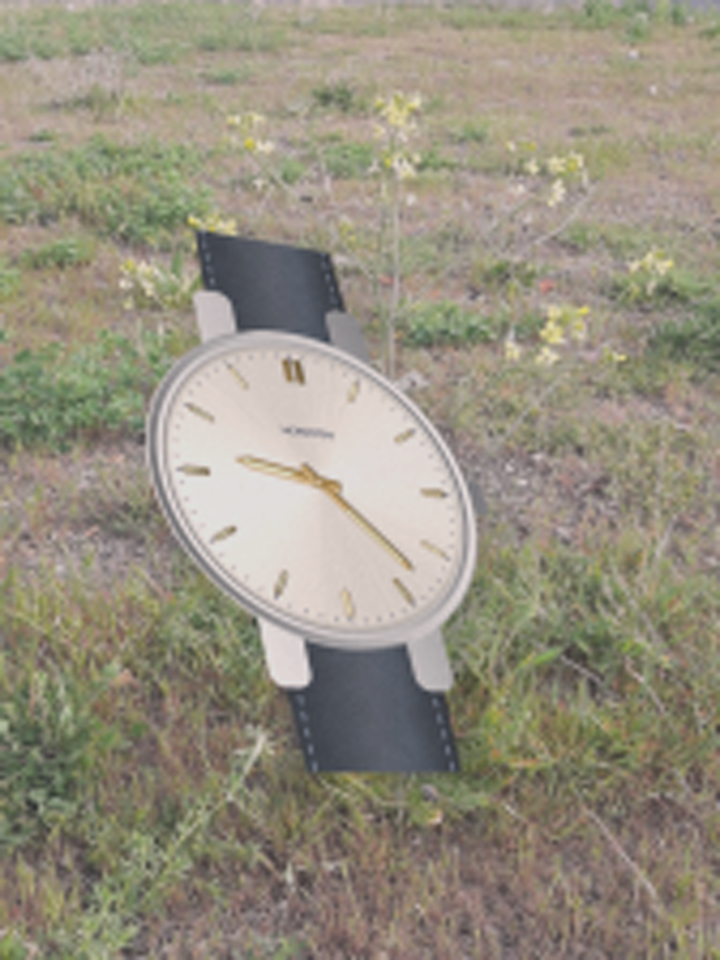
9:23
